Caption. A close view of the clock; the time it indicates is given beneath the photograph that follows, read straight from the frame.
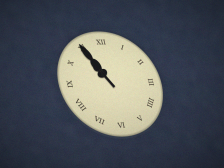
10:55
